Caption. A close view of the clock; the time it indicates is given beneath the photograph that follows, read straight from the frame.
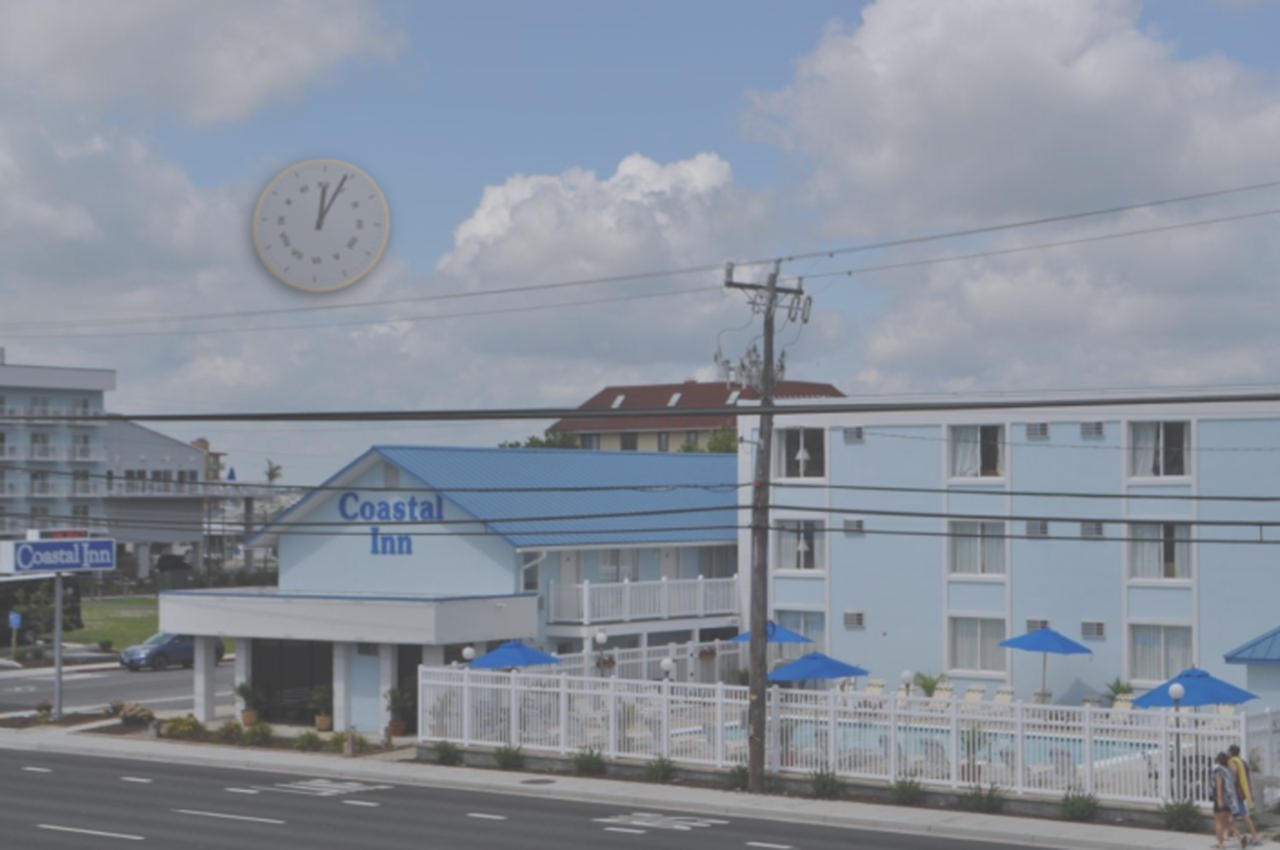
12:04
